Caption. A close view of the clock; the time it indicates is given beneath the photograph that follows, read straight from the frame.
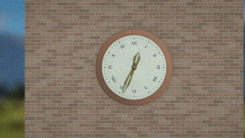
12:34
